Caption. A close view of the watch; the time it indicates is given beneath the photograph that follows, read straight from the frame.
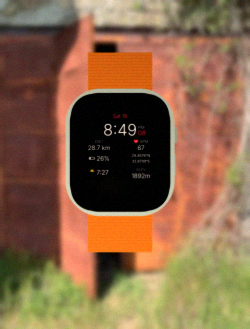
8:49
